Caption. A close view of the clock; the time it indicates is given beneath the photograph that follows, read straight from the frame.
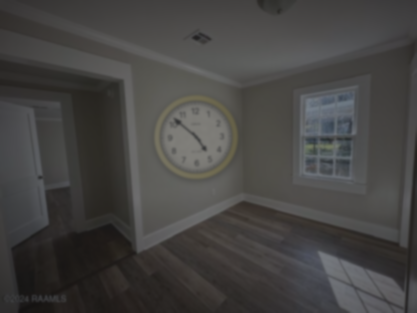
4:52
